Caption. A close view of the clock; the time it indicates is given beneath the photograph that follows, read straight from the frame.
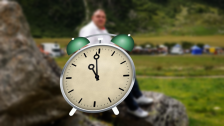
10:59
